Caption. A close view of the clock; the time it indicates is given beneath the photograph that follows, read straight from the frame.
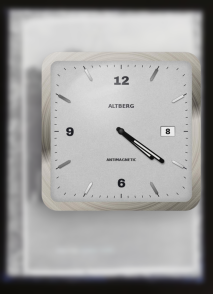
4:21
